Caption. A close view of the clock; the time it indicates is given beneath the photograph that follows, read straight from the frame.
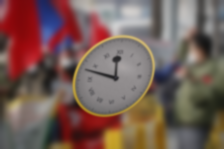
11:48
